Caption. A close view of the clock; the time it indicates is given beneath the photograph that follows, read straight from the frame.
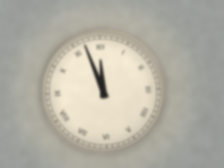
11:57
